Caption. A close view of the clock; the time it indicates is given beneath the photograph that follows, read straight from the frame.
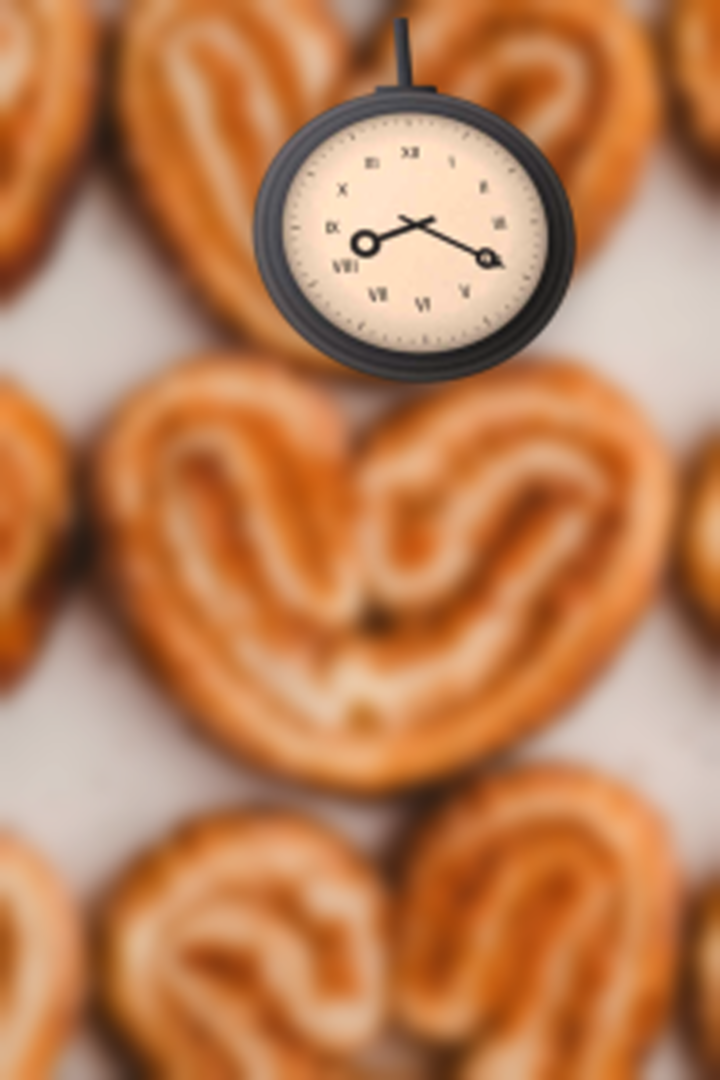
8:20
